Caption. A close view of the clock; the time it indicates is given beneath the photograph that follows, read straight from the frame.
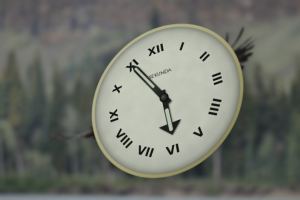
5:55
